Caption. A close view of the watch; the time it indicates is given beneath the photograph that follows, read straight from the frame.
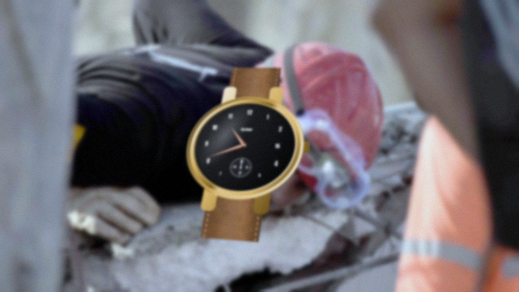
10:41
